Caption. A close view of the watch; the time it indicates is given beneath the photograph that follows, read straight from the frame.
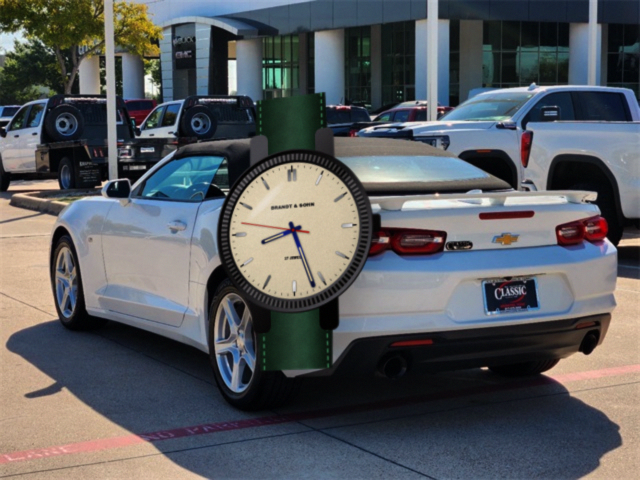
8:26:47
